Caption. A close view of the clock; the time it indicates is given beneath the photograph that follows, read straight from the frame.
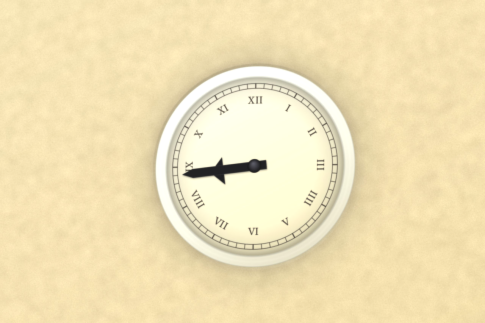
8:44
